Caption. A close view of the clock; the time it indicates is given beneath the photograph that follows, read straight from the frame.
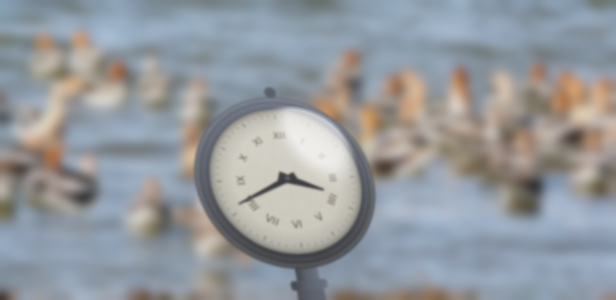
3:41
